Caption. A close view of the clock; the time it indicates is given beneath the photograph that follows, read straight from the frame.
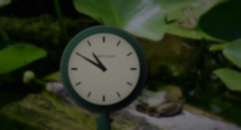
10:50
